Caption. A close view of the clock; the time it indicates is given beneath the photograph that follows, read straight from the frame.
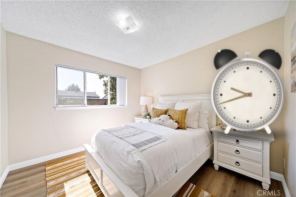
9:42
